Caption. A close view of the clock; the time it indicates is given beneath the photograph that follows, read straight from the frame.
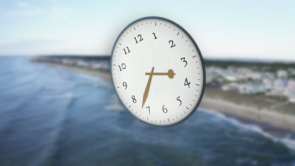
3:37
